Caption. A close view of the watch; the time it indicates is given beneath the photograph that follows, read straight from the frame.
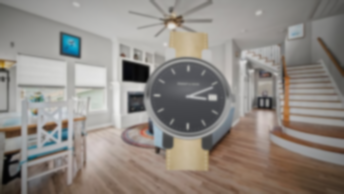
3:11
